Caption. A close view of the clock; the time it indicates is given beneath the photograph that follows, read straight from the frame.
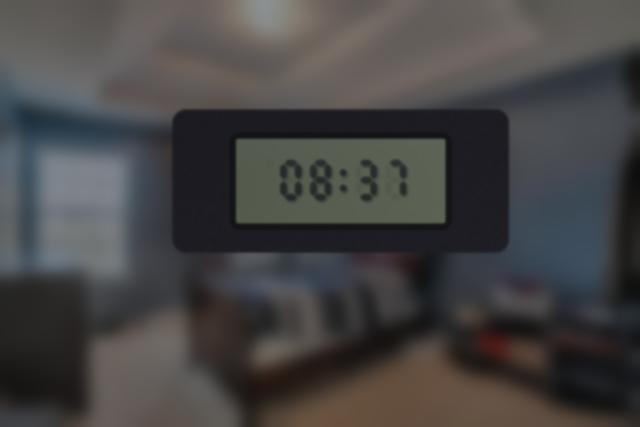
8:37
